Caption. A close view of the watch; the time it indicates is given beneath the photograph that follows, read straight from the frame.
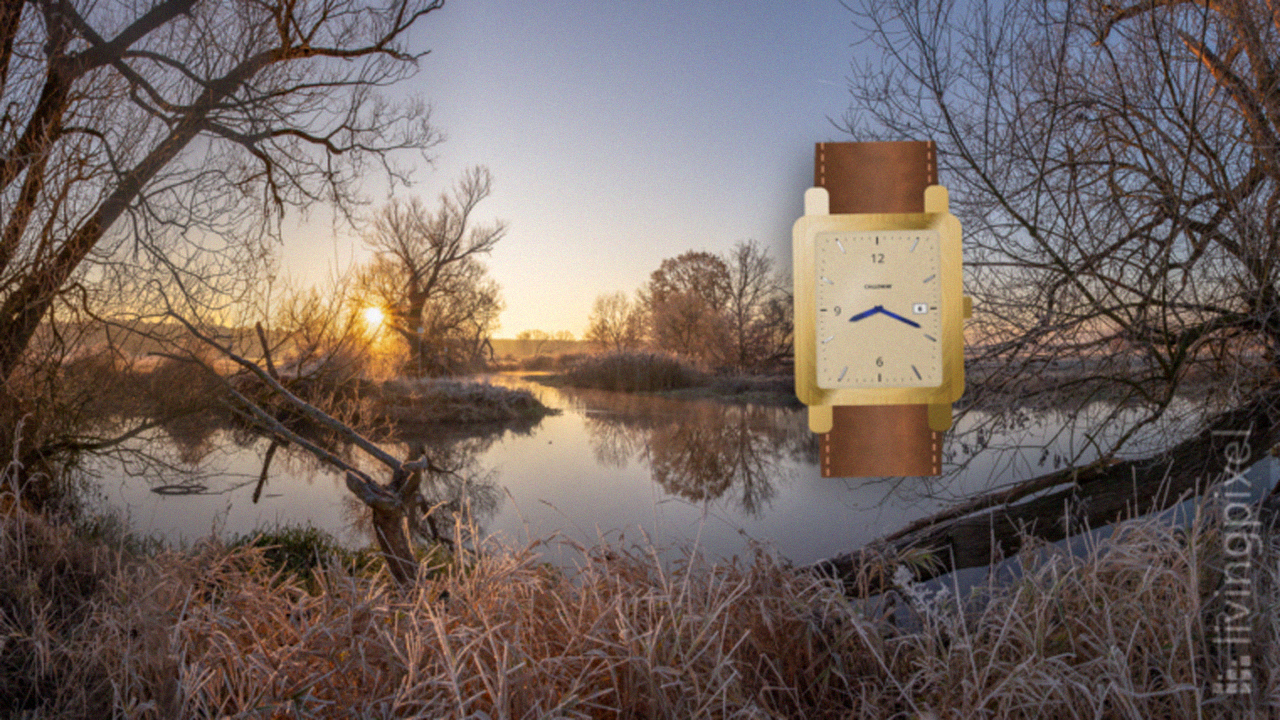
8:19
